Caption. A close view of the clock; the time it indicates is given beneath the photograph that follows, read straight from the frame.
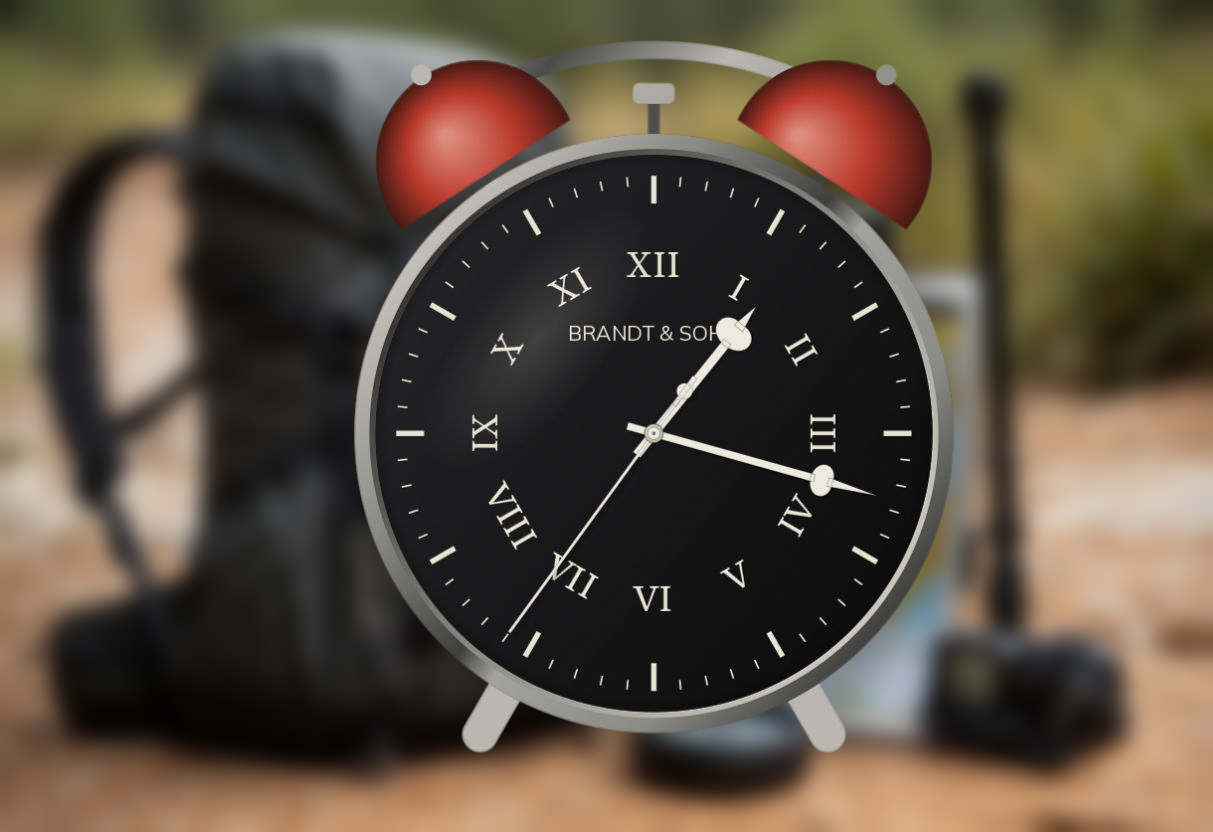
1:17:36
